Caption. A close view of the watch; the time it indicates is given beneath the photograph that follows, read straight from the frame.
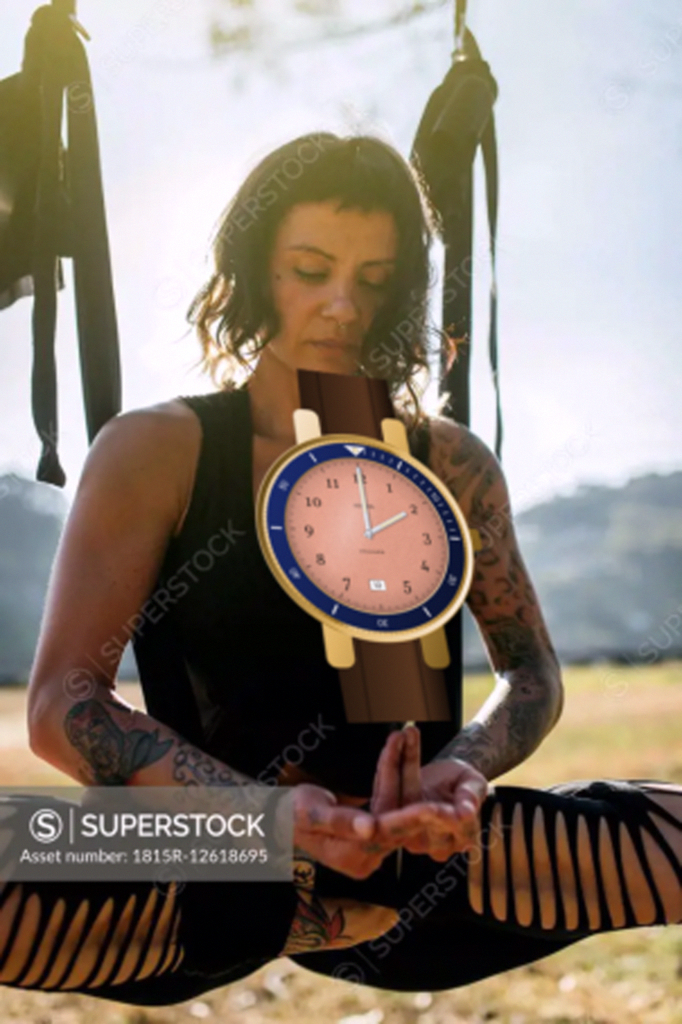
2:00
